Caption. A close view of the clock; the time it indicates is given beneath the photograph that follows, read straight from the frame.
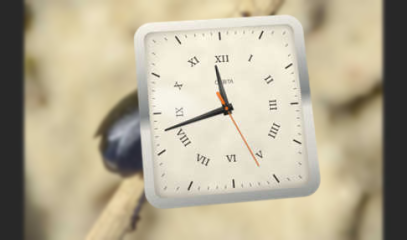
11:42:26
